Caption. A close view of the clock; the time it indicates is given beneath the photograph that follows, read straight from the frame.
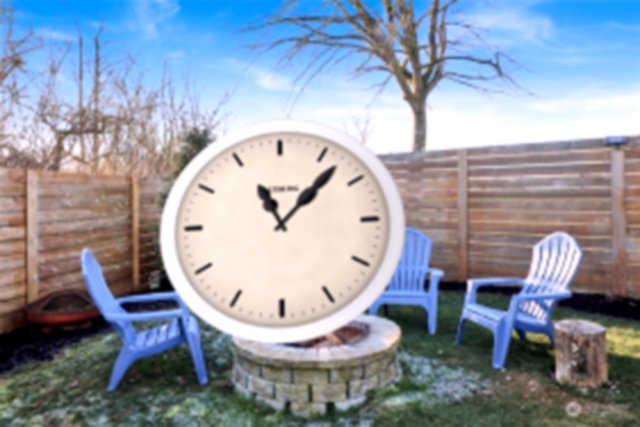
11:07
